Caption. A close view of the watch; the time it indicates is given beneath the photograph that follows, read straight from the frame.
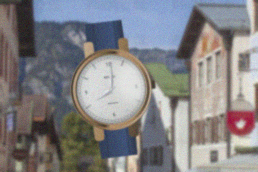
8:01
